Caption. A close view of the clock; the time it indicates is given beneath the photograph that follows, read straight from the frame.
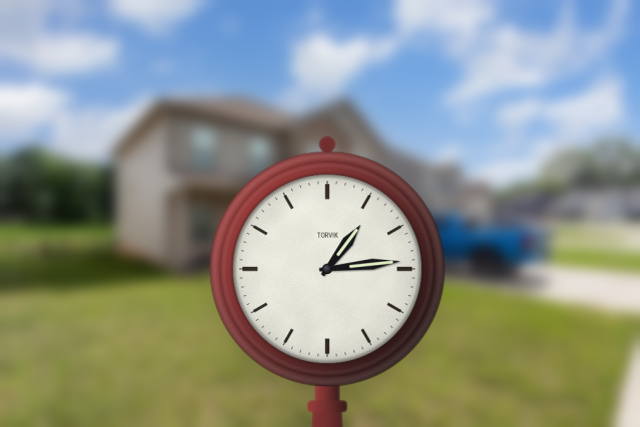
1:14
